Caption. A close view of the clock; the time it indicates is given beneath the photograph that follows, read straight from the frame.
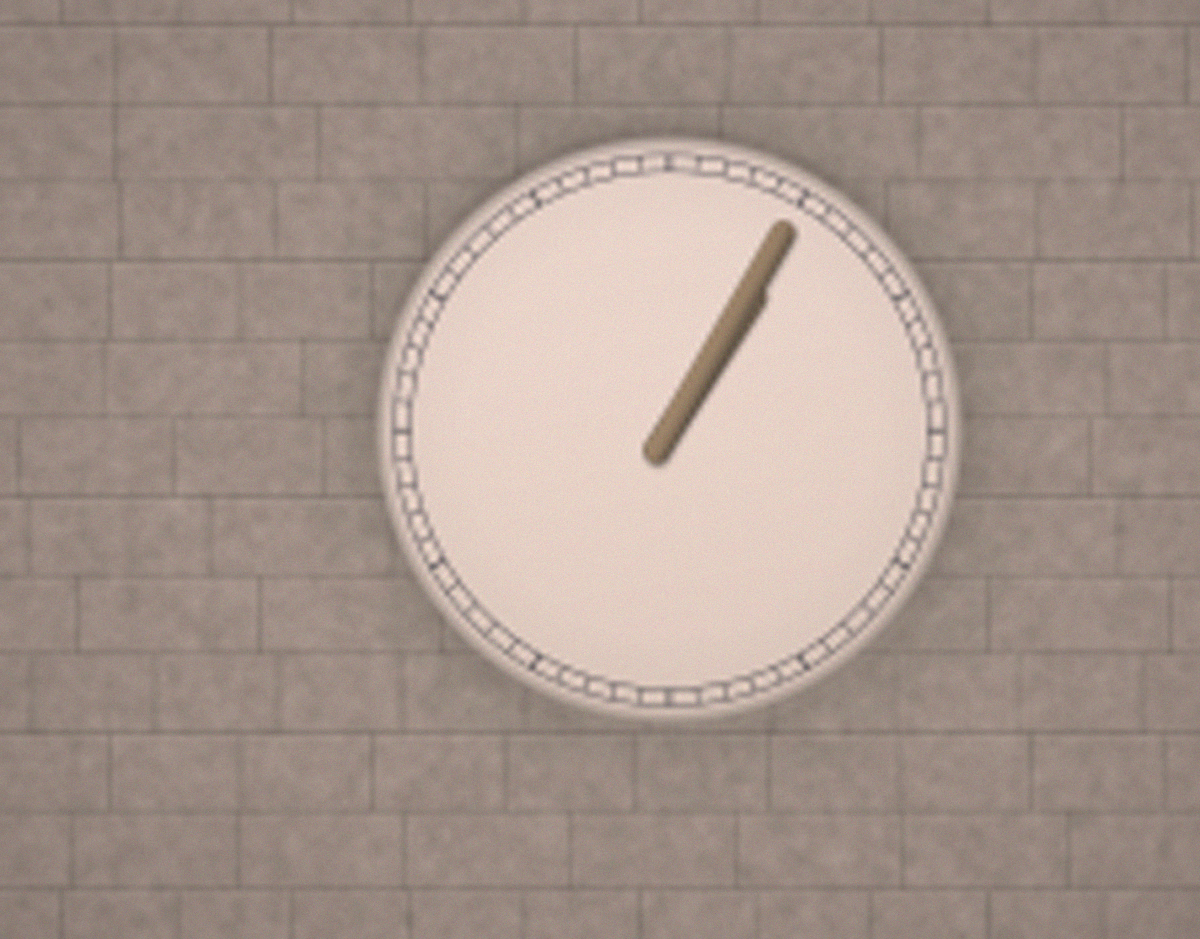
1:05
